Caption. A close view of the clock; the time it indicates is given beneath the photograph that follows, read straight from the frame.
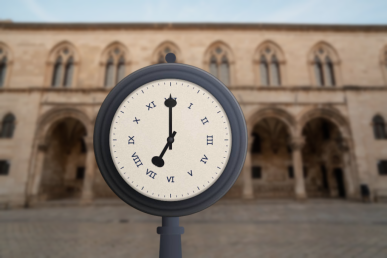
7:00
